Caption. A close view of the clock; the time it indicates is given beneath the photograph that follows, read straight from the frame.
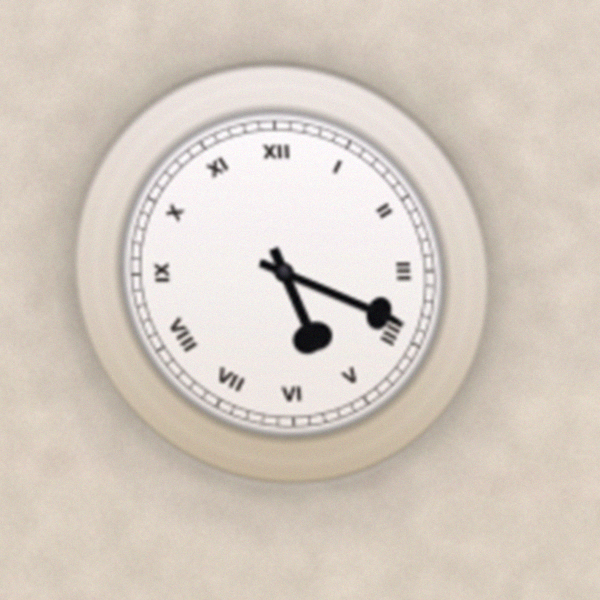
5:19
